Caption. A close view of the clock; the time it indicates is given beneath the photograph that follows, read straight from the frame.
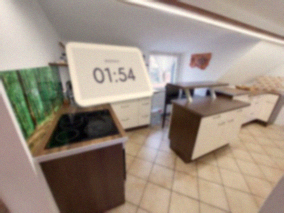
1:54
